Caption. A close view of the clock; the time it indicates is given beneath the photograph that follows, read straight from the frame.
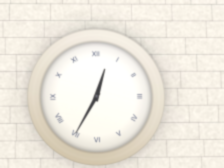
12:35
